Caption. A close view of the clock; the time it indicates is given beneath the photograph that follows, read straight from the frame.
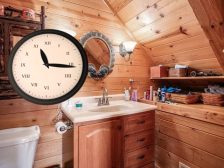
11:16
